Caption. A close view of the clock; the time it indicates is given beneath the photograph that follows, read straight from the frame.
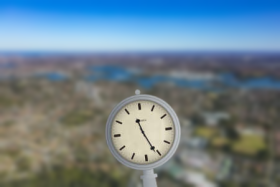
11:26
